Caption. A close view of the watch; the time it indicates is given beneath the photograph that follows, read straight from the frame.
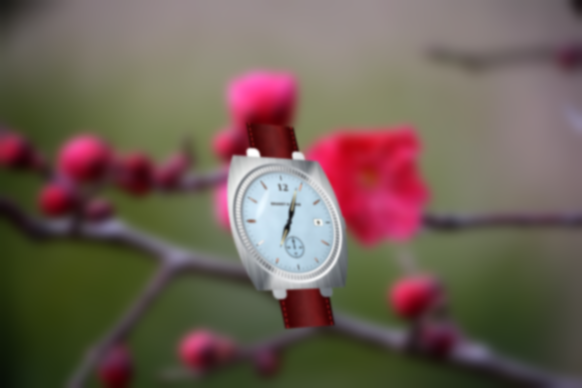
7:04
